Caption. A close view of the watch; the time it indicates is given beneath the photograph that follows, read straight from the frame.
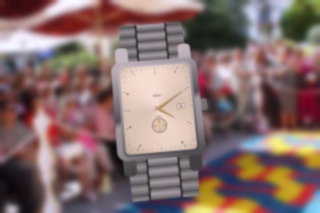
4:10
